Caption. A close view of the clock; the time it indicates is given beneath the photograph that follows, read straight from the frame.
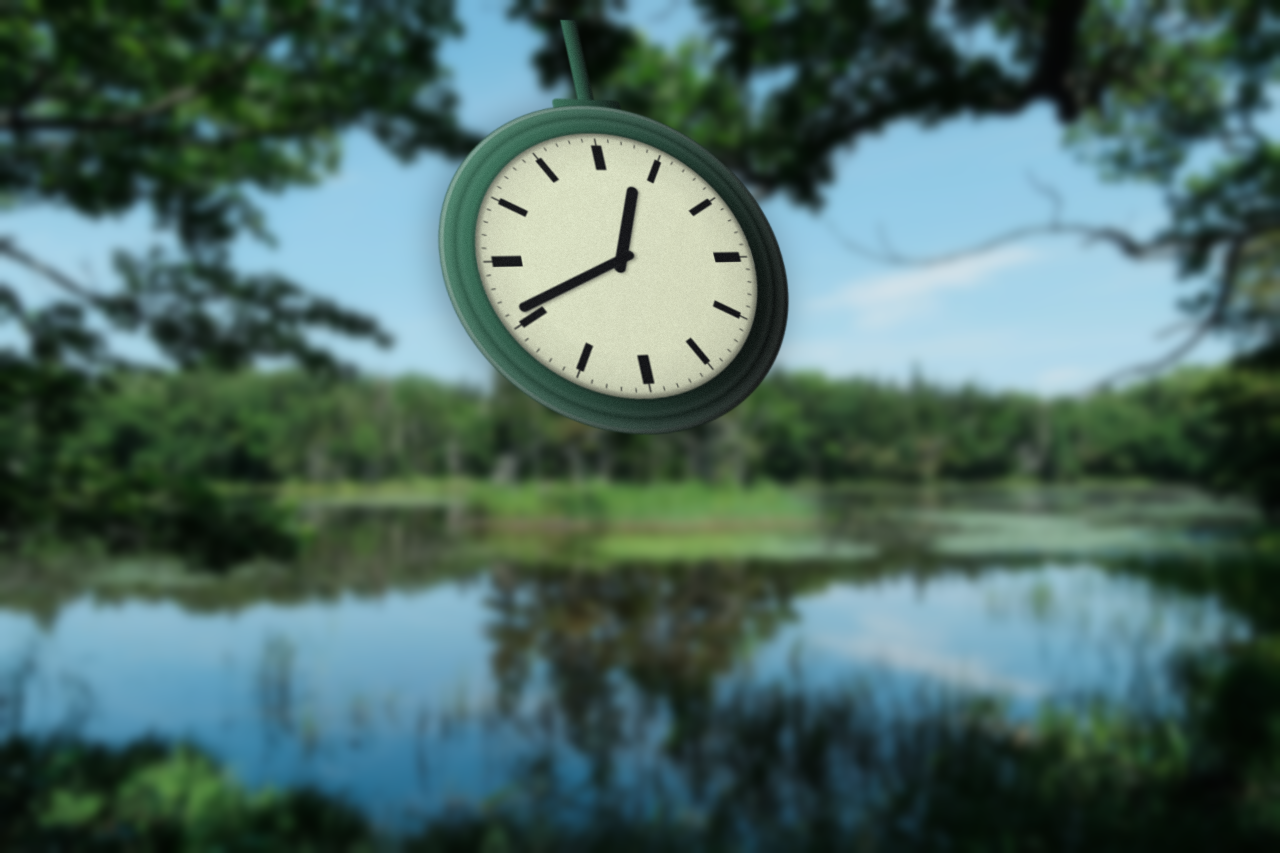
12:41
